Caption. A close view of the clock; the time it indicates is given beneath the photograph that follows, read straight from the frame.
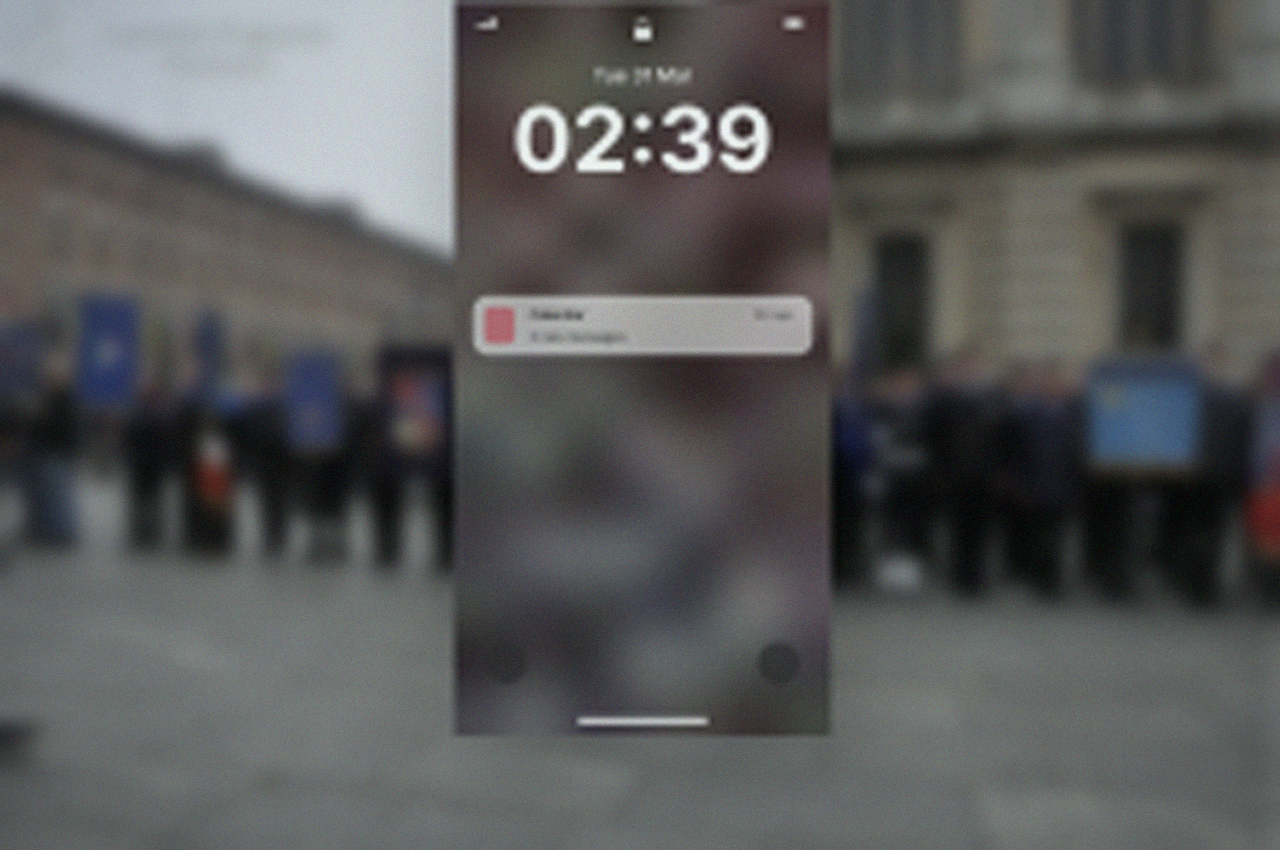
2:39
